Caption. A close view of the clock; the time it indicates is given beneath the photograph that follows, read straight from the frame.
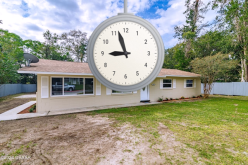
8:57
